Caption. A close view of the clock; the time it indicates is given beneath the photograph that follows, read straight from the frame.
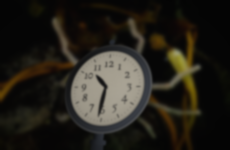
10:31
